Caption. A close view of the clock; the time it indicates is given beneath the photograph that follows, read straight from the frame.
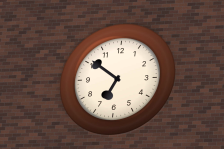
6:51
